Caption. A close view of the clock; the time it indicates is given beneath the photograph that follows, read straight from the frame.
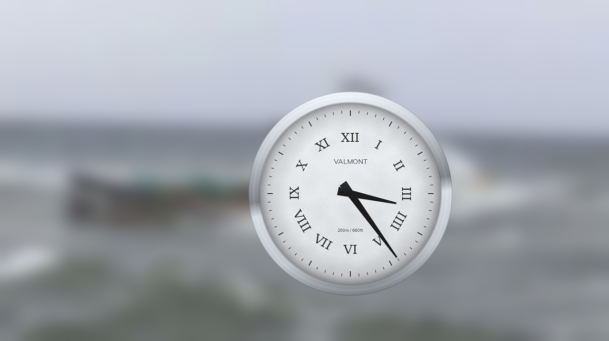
3:24
